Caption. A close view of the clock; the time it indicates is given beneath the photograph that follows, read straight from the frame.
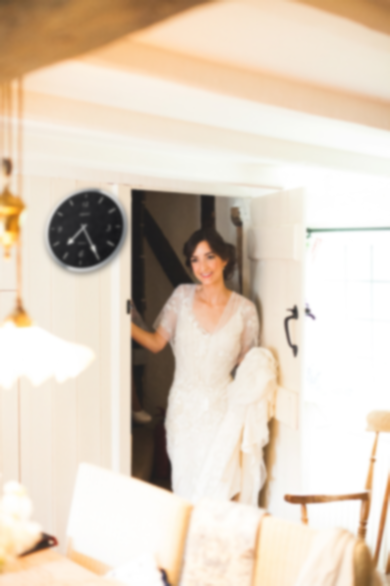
7:25
